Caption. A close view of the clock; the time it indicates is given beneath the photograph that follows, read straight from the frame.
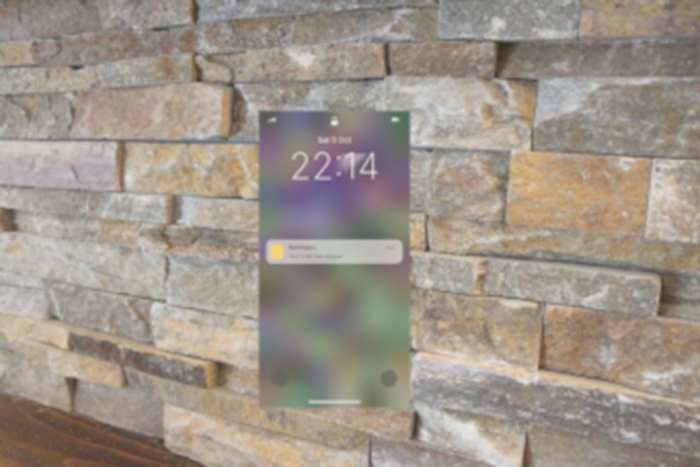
22:14
